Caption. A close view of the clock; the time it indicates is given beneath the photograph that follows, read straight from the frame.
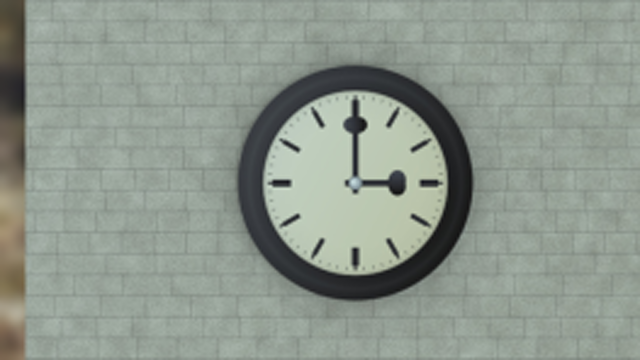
3:00
